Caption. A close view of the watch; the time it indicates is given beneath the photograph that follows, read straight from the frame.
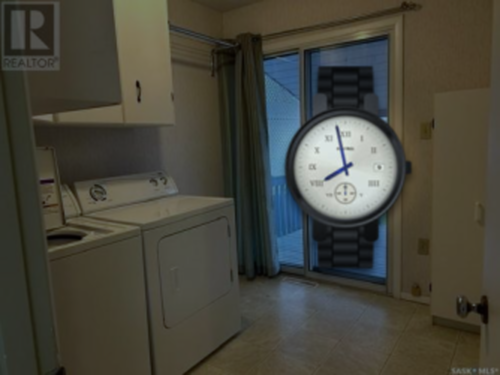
7:58
